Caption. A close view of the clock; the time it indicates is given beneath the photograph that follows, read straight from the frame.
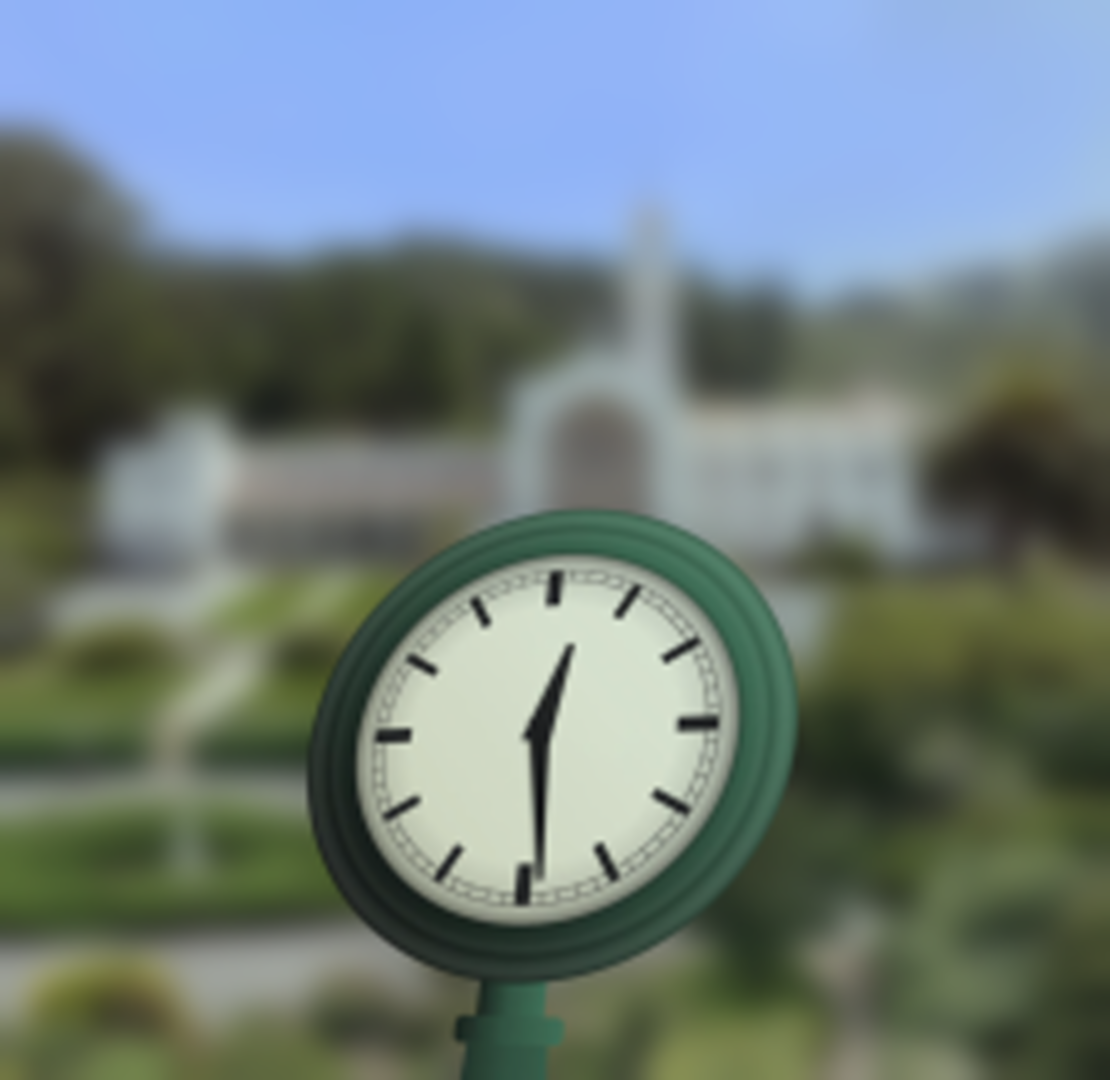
12:29
